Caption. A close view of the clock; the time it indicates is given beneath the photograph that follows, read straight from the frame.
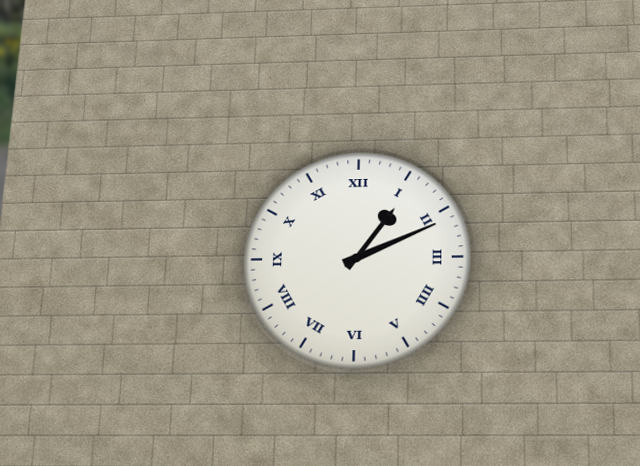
1:11
